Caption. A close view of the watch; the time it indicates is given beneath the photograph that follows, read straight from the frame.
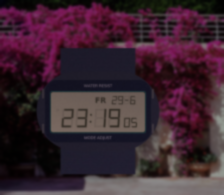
23:19
